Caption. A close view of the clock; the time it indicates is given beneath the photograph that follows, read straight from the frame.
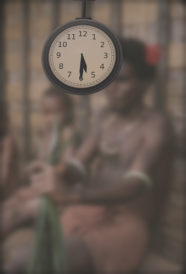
5:30
